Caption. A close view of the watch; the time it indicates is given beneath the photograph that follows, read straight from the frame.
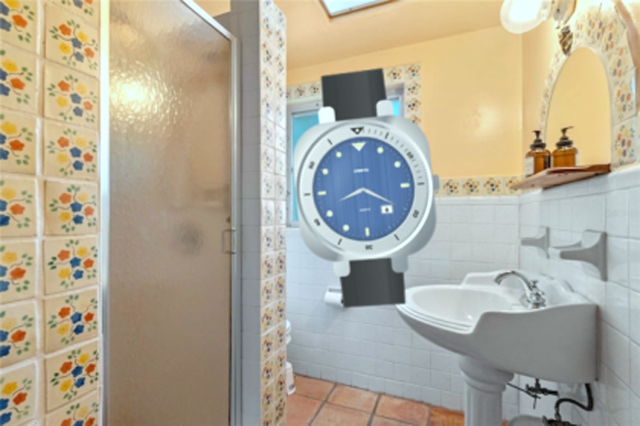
8:20
